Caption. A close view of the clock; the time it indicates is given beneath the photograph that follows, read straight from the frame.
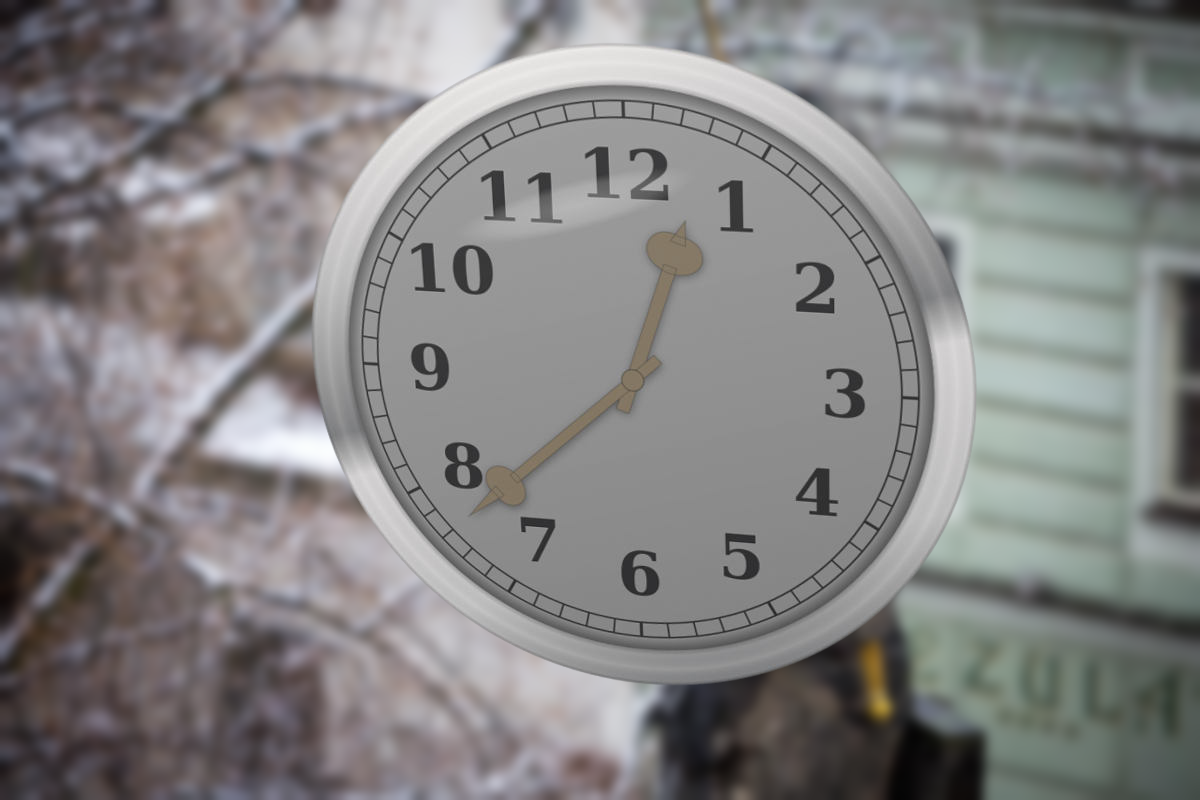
12:38
